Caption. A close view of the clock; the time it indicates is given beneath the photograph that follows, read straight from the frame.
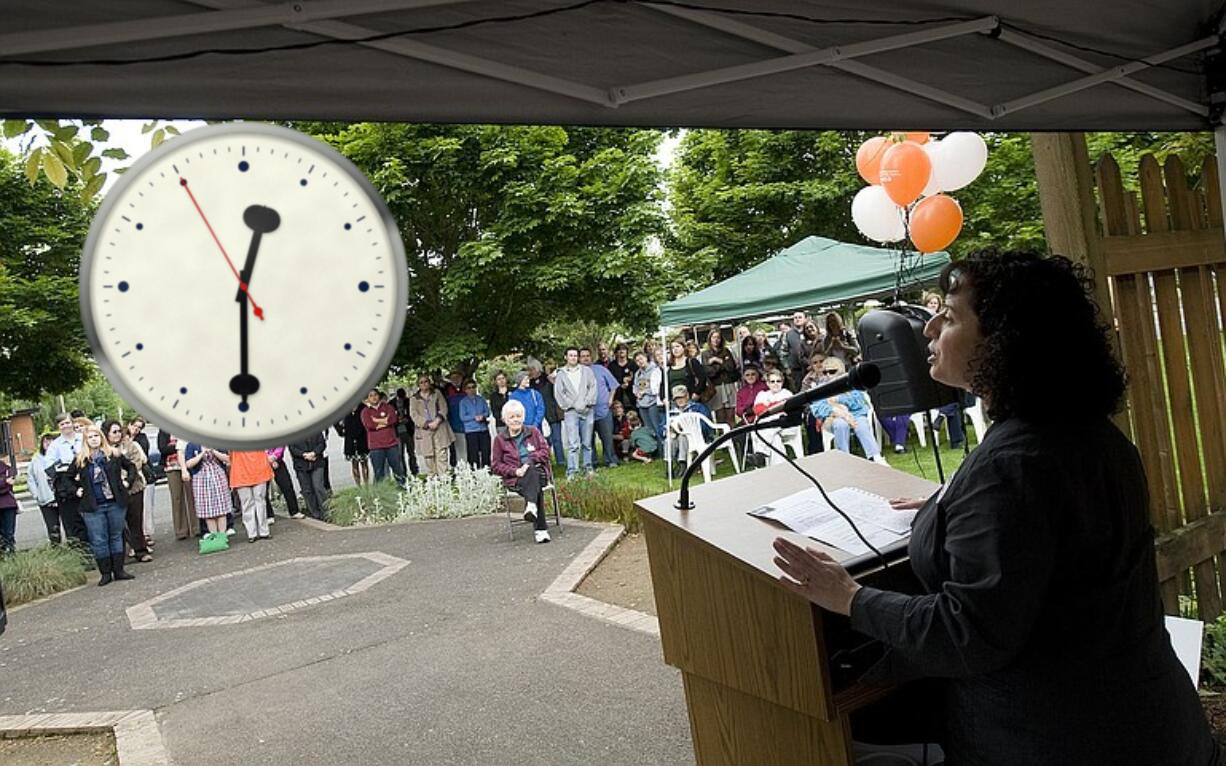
12:29:55
